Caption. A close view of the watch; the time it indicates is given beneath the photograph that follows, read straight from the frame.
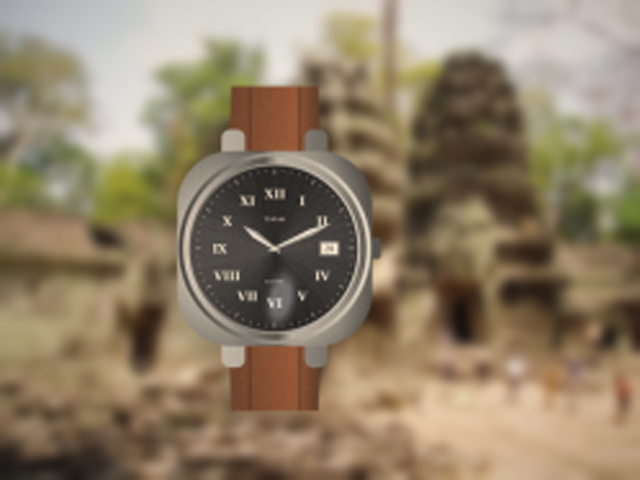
10:11
